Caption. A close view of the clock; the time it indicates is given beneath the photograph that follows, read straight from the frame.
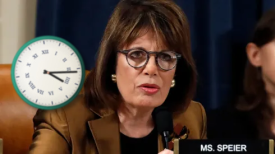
4:16
